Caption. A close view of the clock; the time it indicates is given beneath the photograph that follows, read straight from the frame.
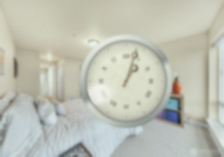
1:03
